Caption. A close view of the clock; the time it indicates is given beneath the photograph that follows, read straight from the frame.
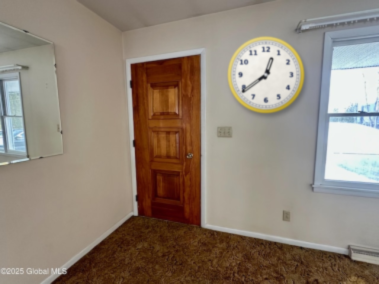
12:39
